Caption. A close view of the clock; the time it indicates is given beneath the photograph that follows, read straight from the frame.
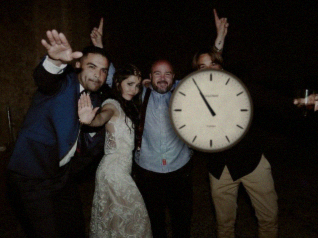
10:55
